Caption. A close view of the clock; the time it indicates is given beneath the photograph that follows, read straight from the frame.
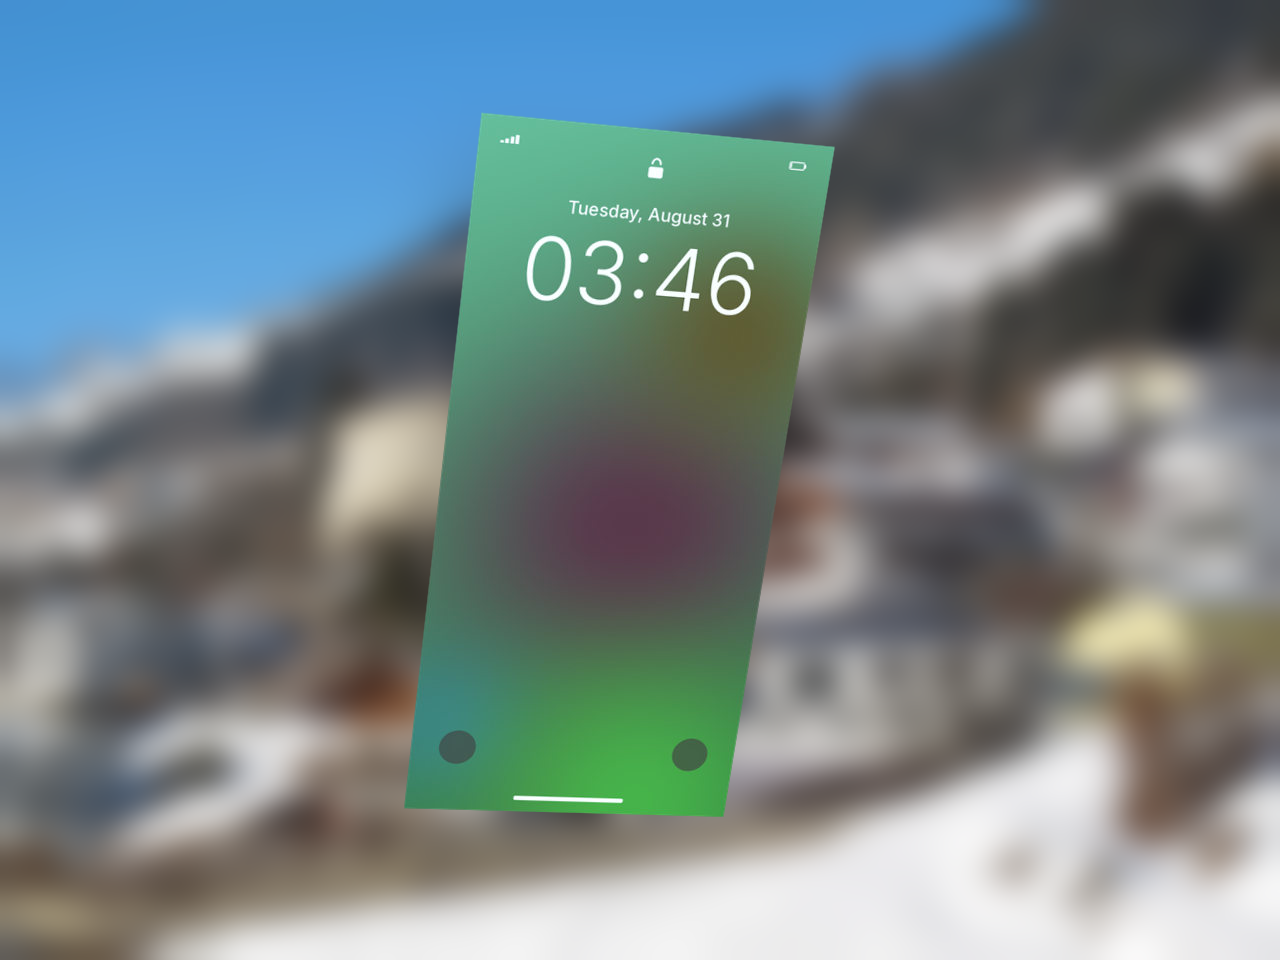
3:46
